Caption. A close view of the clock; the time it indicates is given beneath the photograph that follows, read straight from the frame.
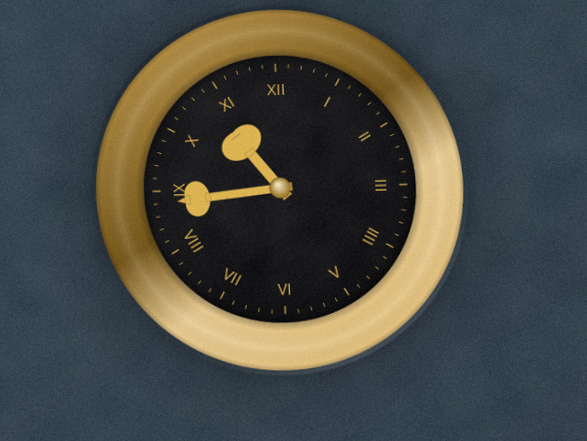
10:44
